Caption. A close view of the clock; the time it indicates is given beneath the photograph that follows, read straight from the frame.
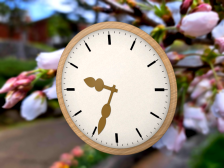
9:34
